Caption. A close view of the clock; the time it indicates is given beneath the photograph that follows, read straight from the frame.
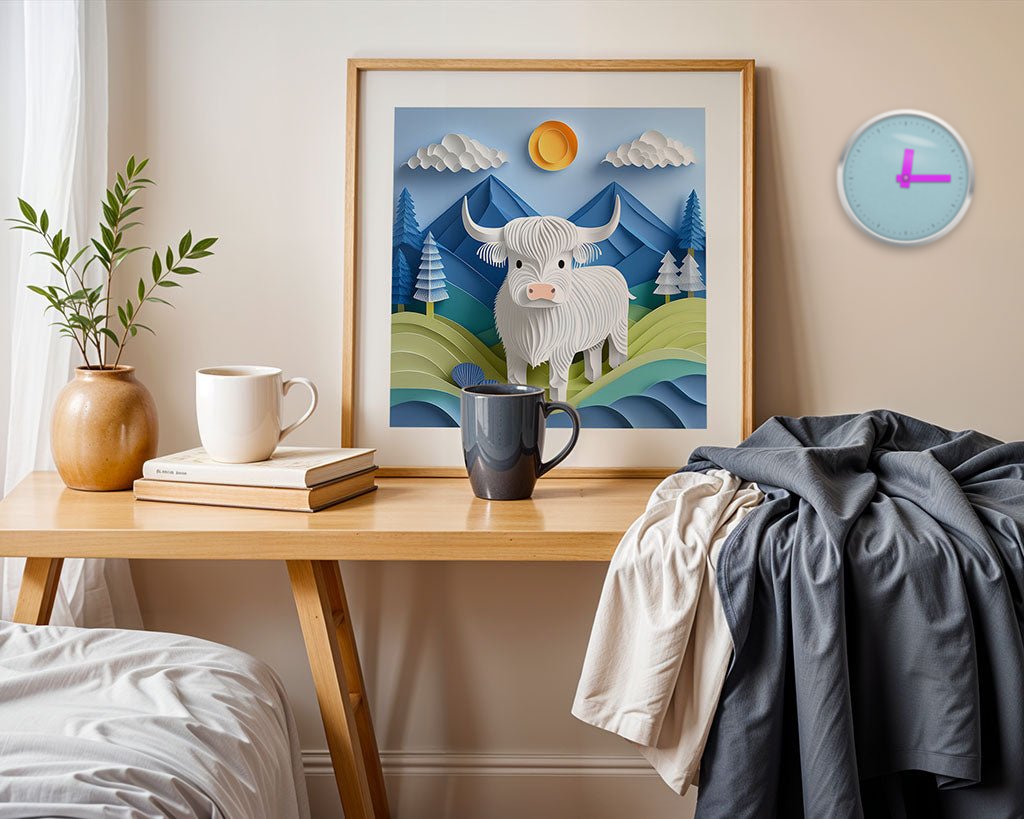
12:15
